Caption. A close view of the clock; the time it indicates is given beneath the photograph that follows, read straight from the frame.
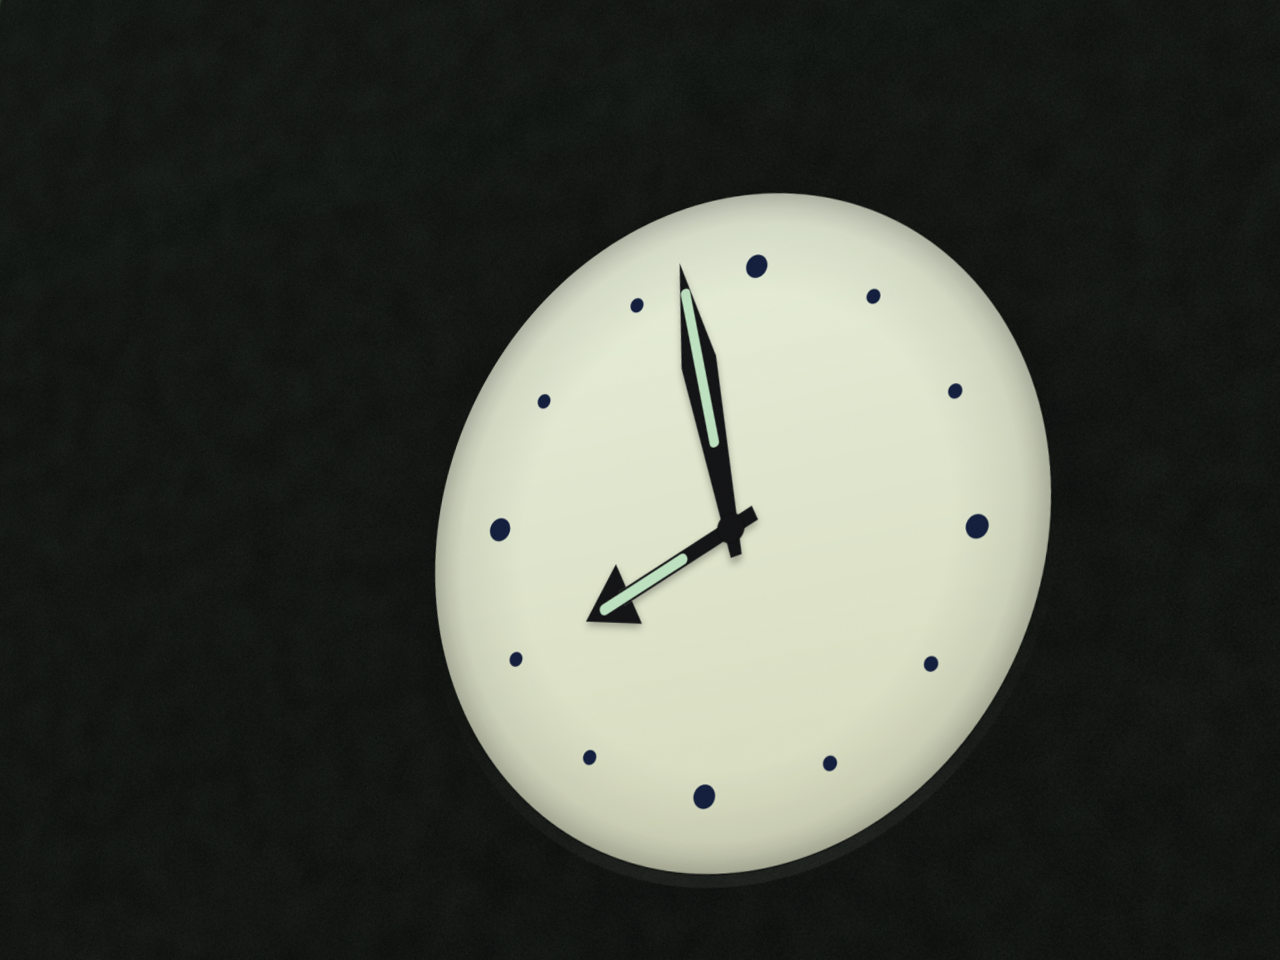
7:57
